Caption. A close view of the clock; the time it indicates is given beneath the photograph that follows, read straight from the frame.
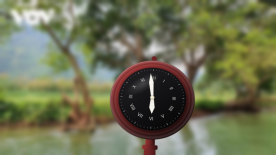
5:59
